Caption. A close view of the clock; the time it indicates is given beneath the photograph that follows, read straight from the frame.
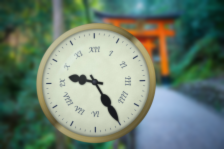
9:25
